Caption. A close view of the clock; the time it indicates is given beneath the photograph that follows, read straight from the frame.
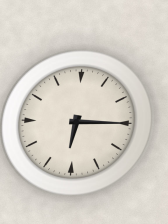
6:15
